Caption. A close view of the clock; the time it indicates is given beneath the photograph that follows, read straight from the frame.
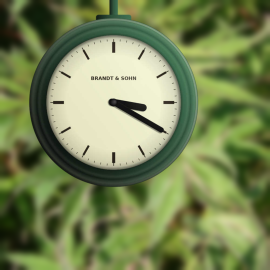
3:20
